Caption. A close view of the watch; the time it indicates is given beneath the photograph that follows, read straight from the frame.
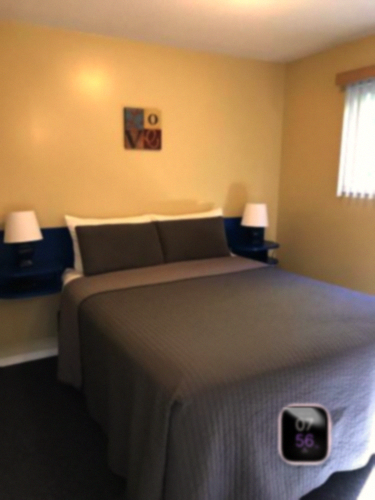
7:56
